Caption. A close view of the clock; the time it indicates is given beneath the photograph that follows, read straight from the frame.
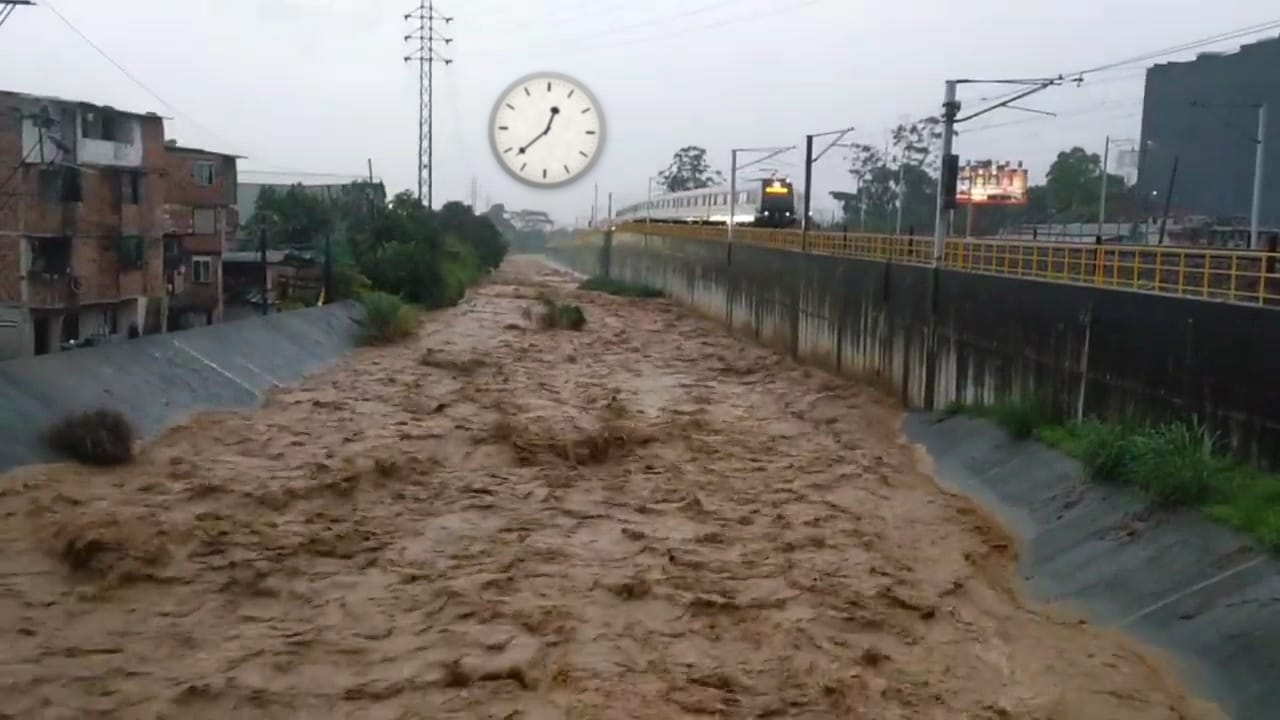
12:38
